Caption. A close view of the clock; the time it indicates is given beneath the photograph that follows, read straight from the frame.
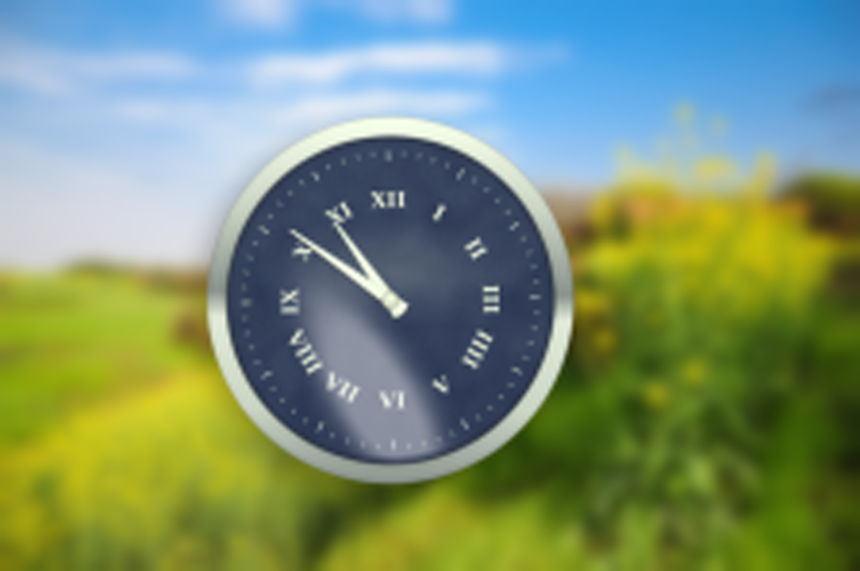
10:51
